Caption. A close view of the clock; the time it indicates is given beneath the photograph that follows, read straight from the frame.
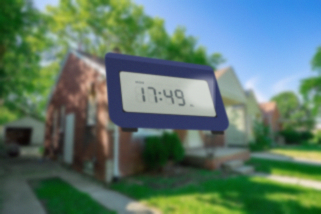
17:49
